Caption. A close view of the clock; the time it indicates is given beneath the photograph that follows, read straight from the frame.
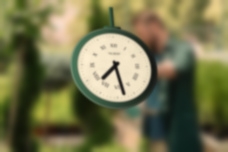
7:28
